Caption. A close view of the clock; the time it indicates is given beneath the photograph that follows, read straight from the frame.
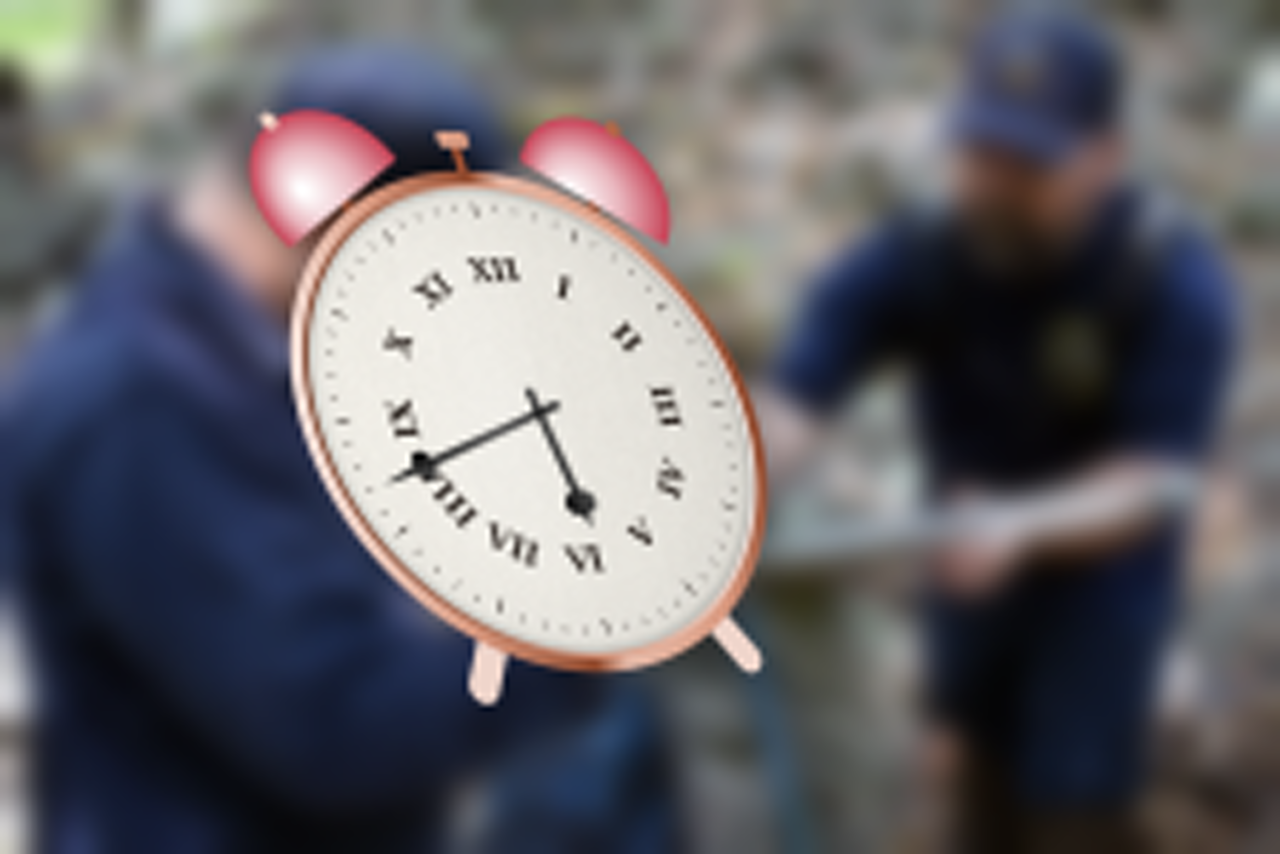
5:42
